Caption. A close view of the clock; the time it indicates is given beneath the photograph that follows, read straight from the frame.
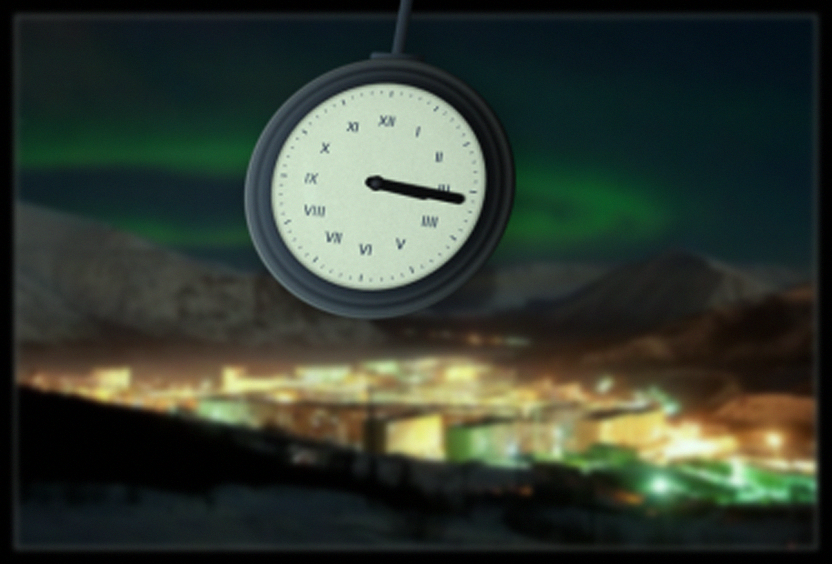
3:16
